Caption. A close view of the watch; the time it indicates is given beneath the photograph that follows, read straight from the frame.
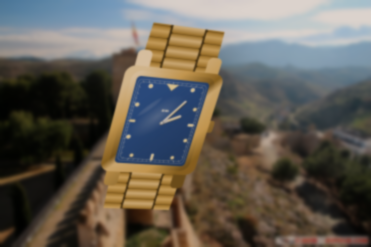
2:06
